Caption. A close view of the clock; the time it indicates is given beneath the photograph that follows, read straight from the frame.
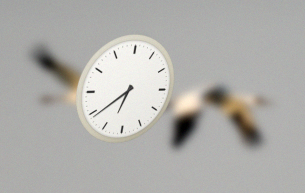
6:39
